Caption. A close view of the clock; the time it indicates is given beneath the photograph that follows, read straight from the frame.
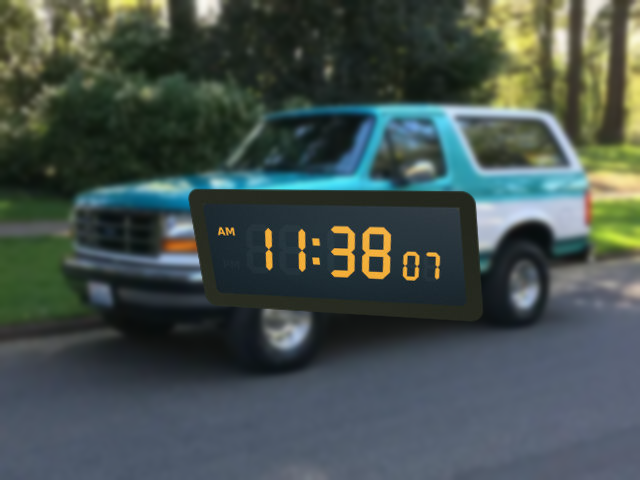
11:38:07
